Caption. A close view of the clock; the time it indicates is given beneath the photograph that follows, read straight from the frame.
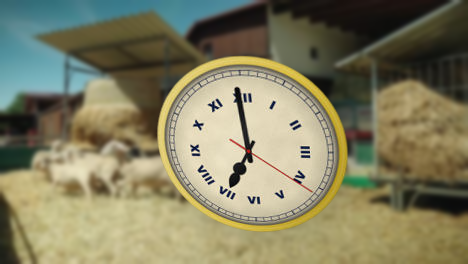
6:59:21
